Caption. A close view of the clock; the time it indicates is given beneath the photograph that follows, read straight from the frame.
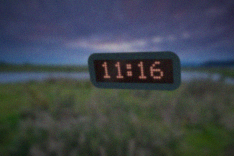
11:16
